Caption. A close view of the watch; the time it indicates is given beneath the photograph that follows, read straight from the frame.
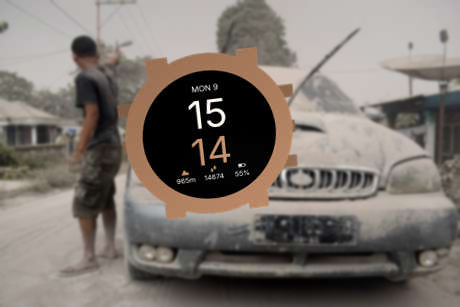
15:14
